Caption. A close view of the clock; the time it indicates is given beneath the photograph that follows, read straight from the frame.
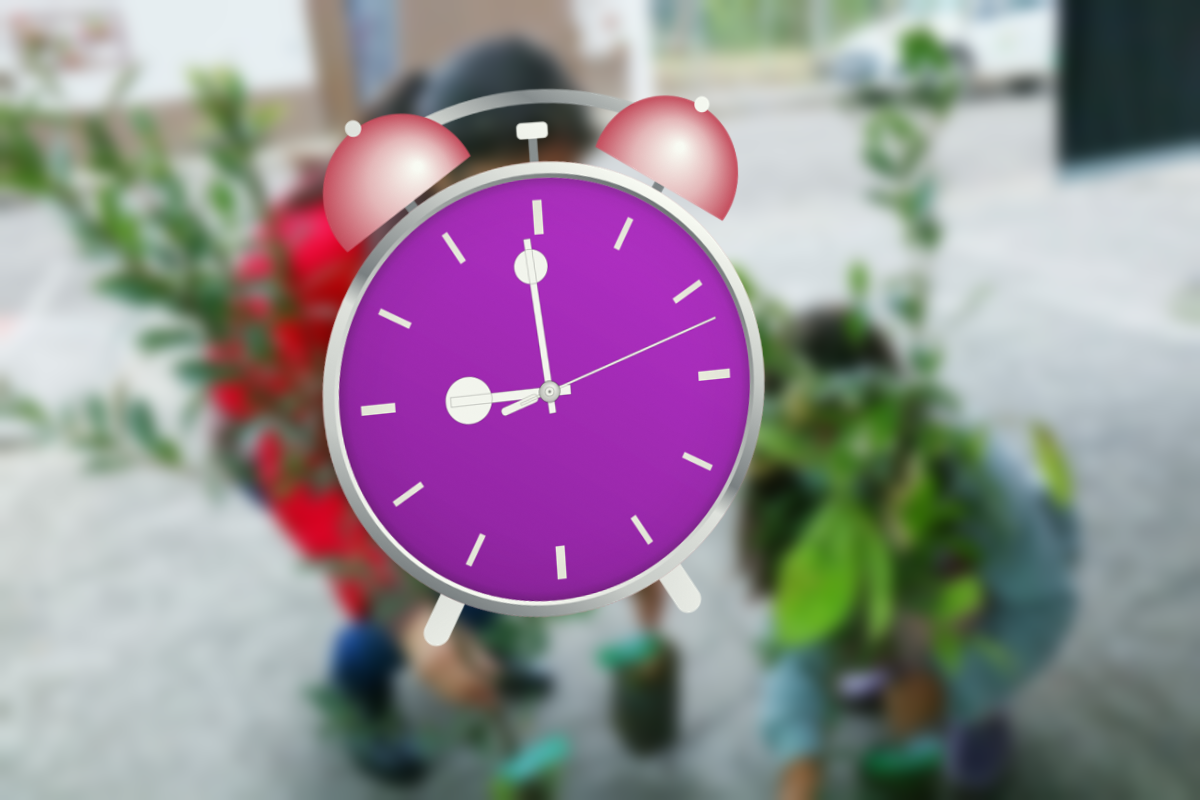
8:59:12
